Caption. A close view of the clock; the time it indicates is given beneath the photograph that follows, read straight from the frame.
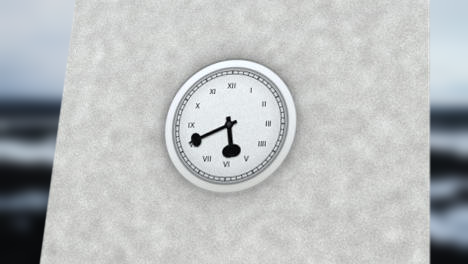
5:41
